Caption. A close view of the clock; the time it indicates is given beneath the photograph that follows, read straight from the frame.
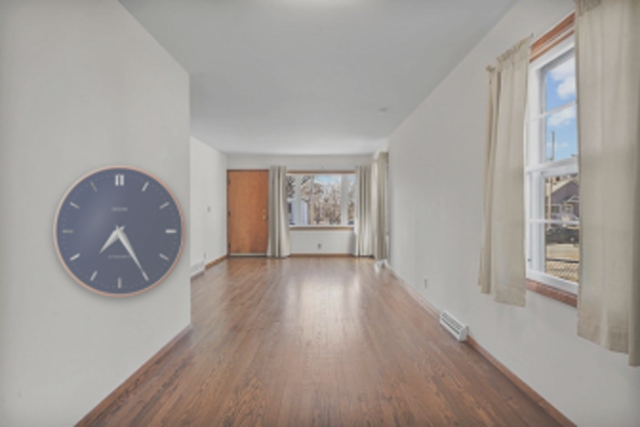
7:25
